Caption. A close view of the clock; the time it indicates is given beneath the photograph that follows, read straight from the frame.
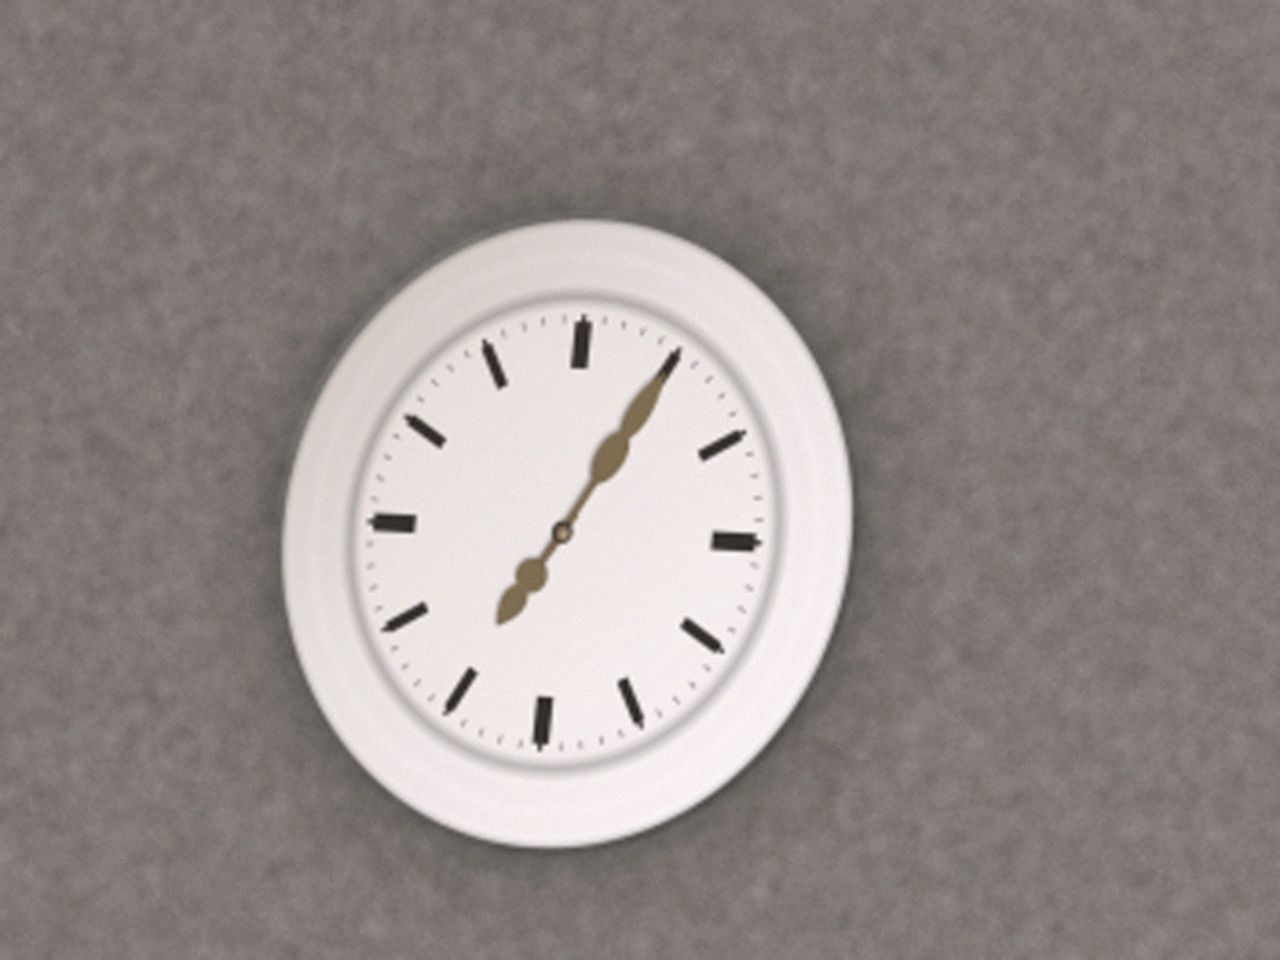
7:05
